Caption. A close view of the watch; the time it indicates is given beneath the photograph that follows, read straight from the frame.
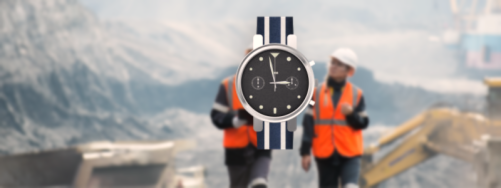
2:58
